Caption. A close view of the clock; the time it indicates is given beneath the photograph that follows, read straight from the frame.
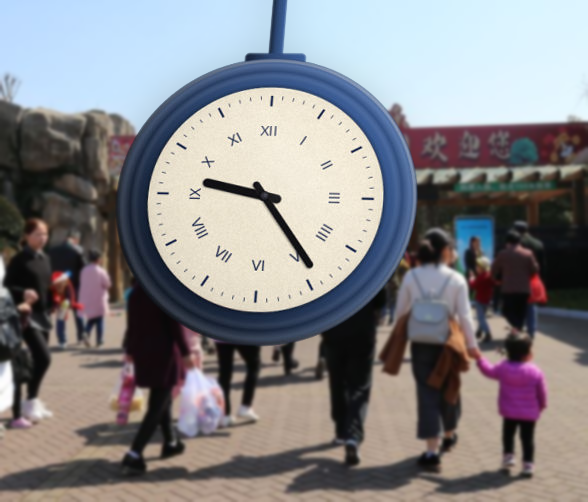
9:24
